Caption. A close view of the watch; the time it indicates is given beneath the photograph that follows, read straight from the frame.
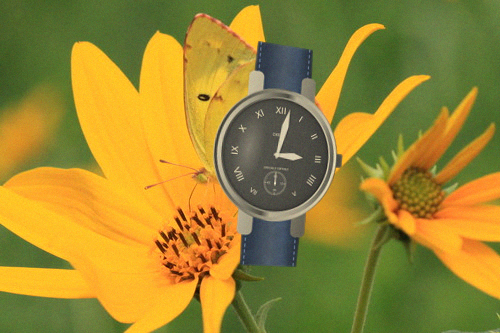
3:02
